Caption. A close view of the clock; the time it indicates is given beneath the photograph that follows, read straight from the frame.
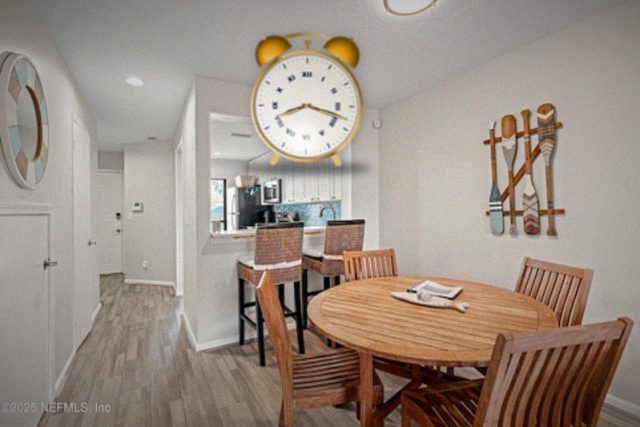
8:18
